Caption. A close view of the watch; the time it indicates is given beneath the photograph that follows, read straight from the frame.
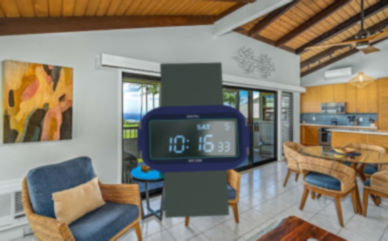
10:16
